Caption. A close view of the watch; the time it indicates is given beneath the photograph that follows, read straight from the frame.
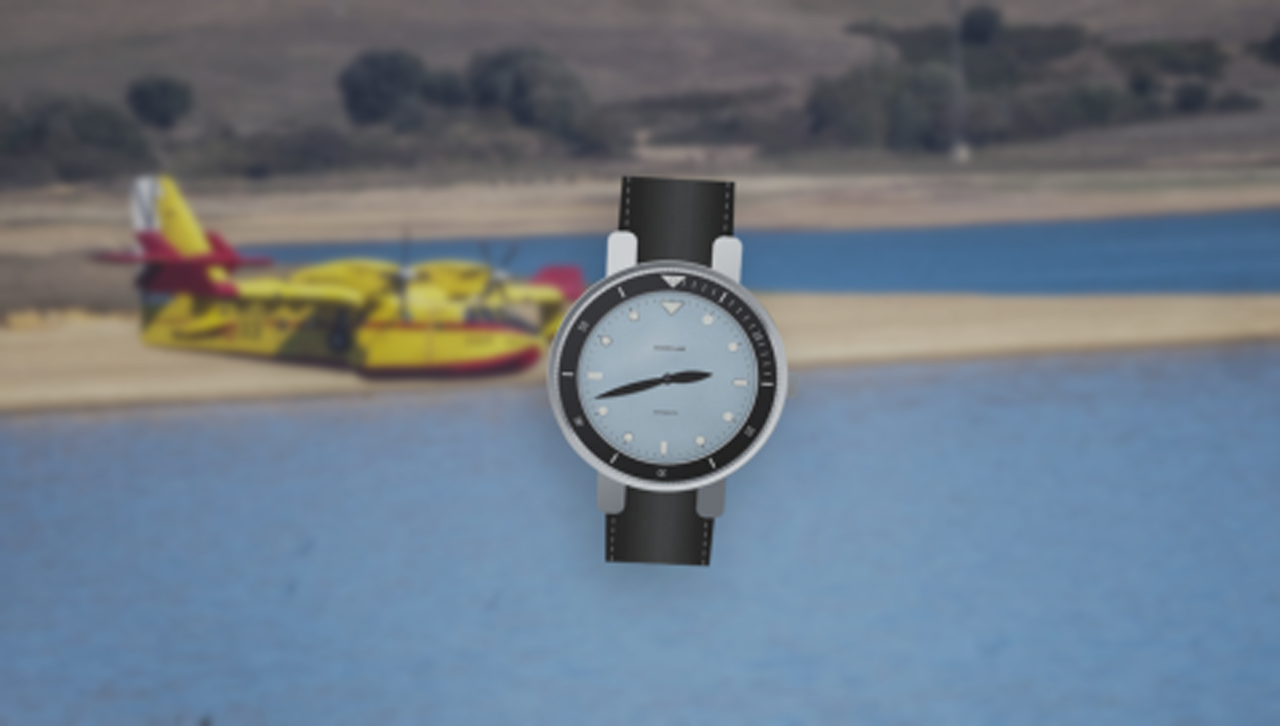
2:42
